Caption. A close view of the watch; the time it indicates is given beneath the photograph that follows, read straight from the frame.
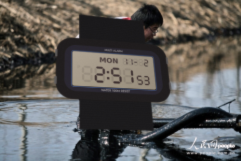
2:51:53
